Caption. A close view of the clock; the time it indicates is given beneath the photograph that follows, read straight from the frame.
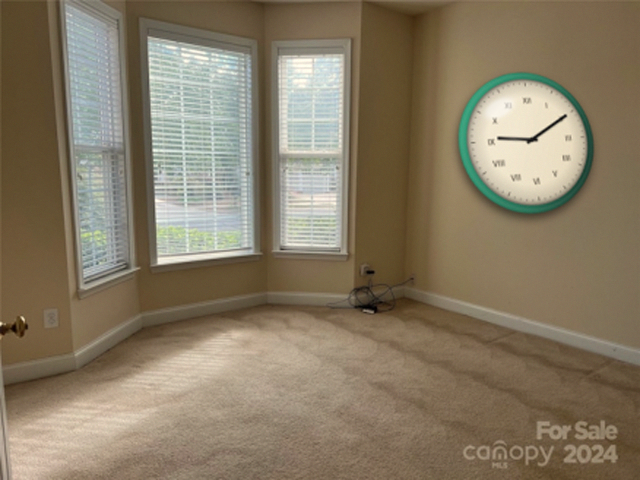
9:10
